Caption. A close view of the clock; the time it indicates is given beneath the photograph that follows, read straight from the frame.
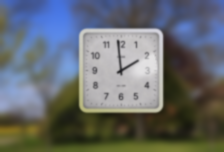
1:59
